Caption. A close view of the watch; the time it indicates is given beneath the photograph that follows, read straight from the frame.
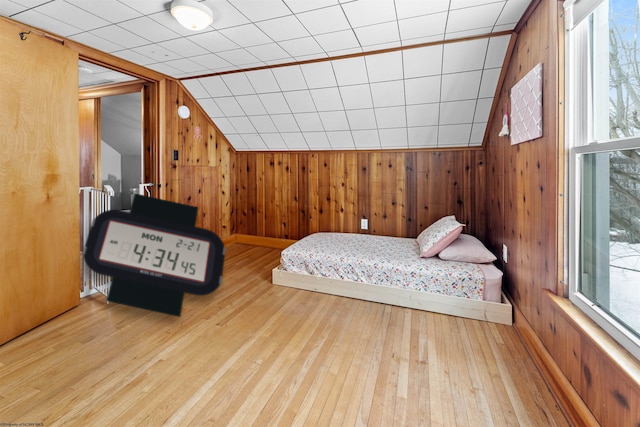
4:34:45
